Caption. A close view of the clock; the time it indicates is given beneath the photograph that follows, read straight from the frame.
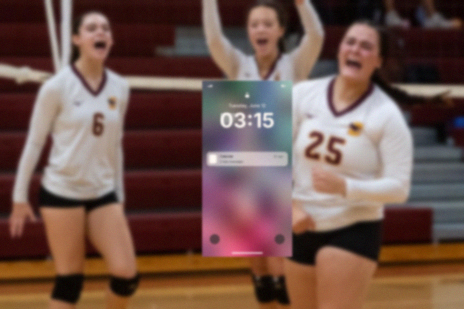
3:15
